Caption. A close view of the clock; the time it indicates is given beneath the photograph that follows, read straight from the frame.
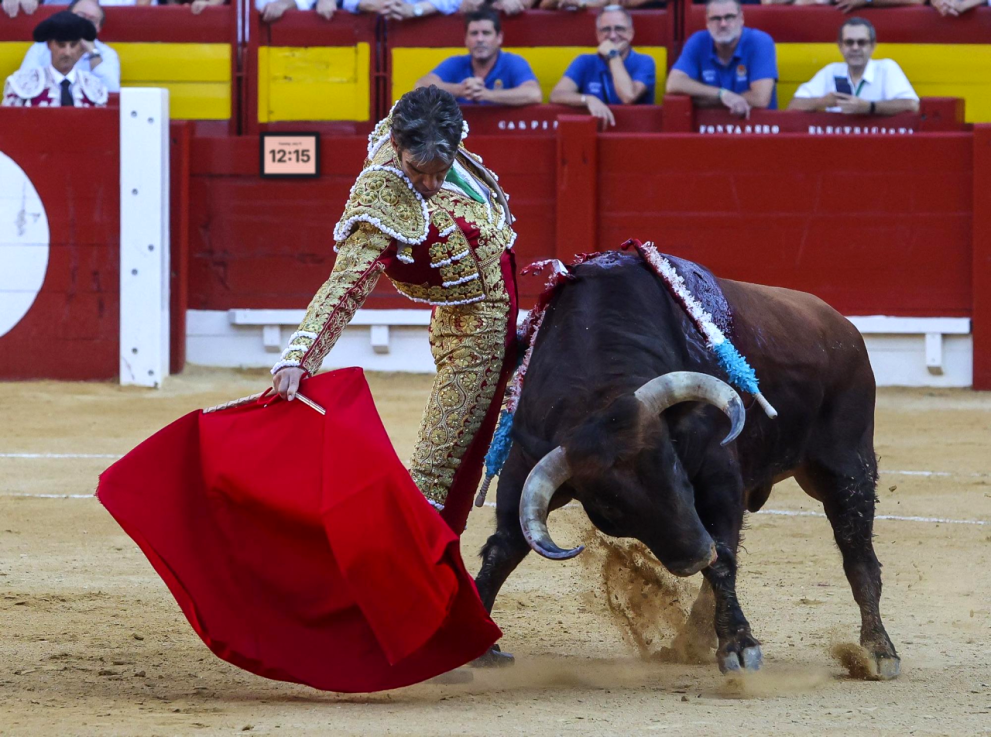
12:15
